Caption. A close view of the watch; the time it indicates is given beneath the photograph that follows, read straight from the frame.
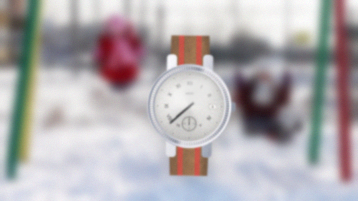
7:38
